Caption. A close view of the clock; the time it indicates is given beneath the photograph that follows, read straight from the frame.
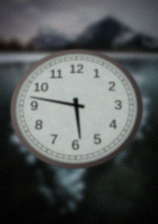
5:47
